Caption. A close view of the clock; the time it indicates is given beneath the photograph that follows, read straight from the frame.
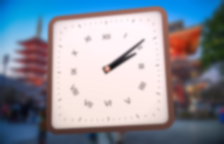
2:09
